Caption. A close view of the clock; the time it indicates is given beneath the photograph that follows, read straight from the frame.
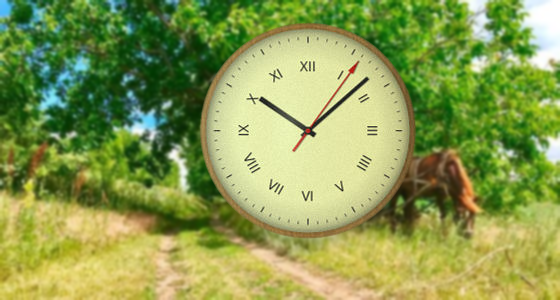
10:08:06
